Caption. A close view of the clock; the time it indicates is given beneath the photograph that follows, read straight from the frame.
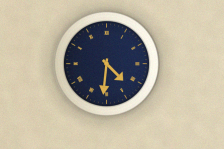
4:31
